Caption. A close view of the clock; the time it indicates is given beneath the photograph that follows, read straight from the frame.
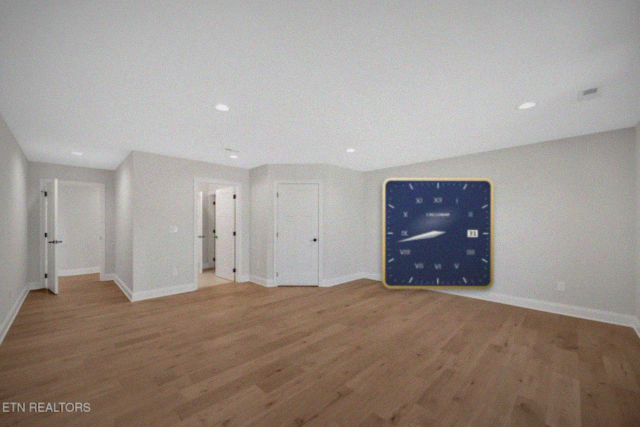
8:43
